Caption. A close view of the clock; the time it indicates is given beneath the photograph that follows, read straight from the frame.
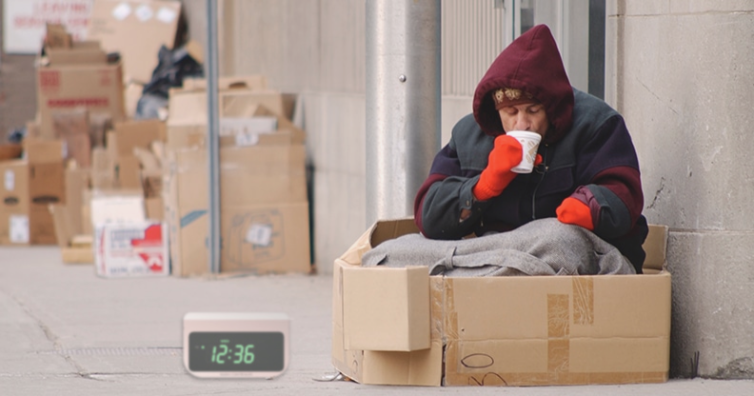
12:36
